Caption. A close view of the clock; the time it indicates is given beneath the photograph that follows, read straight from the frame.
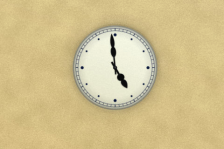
4:59
